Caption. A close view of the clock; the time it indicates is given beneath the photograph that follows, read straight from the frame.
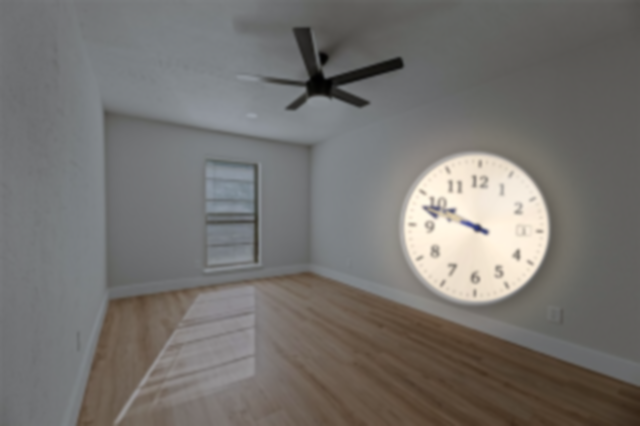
9:48
